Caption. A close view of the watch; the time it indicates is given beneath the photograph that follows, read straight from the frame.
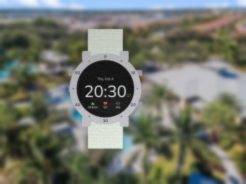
20:30
